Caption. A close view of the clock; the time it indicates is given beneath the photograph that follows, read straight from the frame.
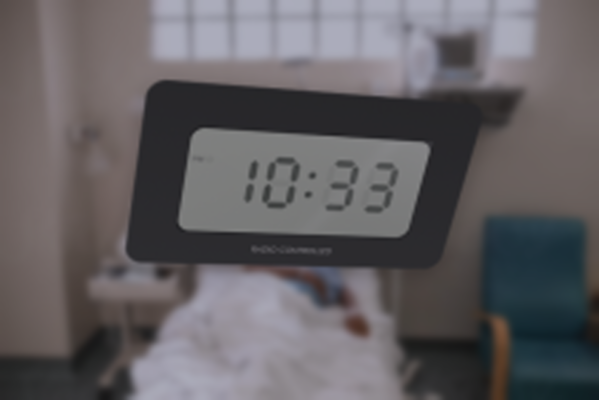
10:33
